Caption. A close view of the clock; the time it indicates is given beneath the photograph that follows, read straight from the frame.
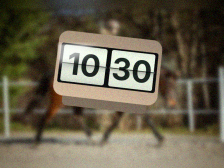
10:30
